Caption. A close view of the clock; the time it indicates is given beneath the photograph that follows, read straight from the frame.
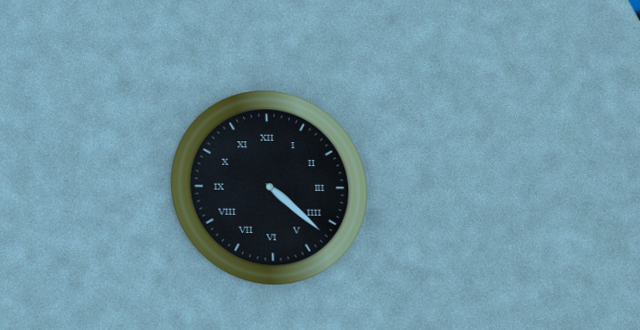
4:22
